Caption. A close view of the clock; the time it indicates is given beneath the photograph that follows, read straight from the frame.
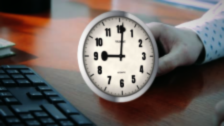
9:01
